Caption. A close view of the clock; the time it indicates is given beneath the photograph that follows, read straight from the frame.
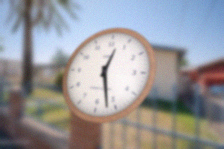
12:27
